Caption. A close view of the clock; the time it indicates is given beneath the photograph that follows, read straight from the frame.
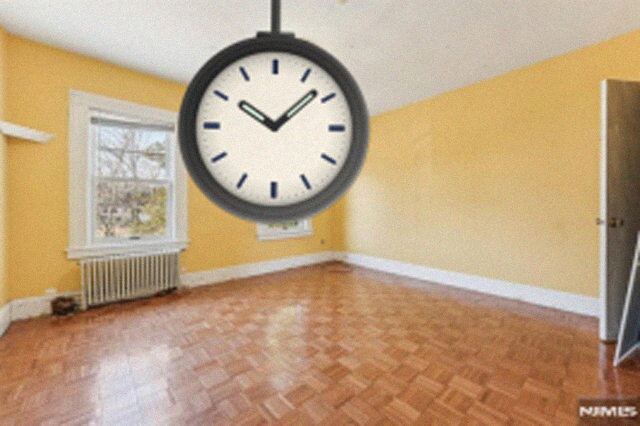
10:08
